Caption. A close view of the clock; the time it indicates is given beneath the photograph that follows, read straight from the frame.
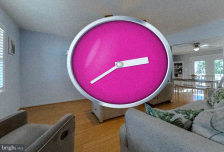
2:39
